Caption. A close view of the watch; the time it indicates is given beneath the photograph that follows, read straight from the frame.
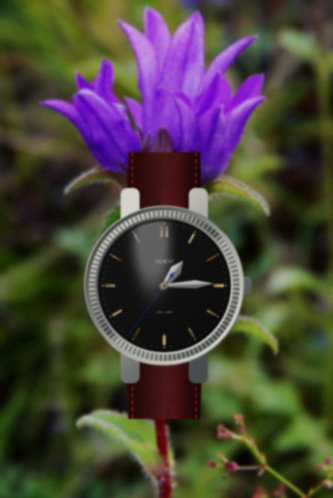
1:14:36
